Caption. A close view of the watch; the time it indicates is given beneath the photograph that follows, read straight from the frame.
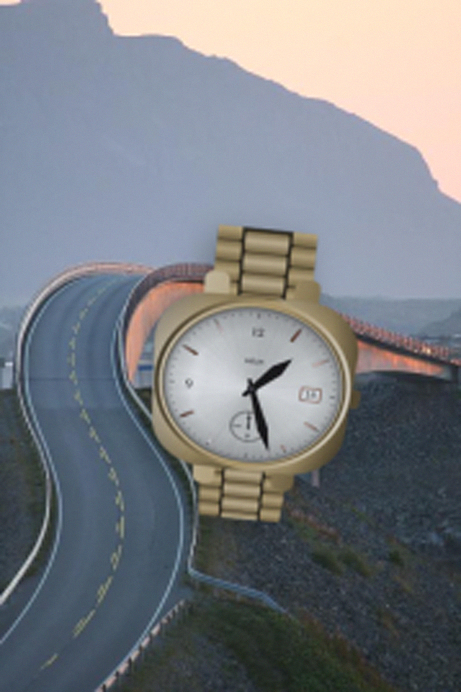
1:27
